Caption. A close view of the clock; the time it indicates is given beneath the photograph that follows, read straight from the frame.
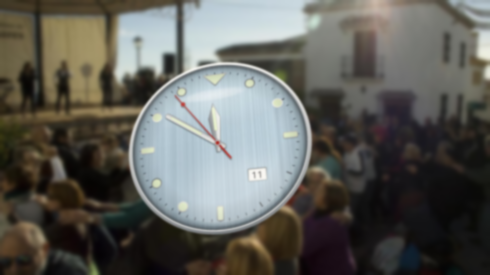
11:50:54
